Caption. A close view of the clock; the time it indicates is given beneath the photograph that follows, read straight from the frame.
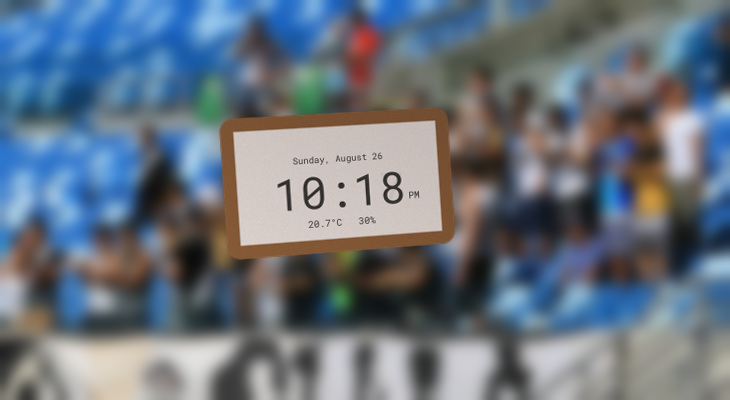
10:18
